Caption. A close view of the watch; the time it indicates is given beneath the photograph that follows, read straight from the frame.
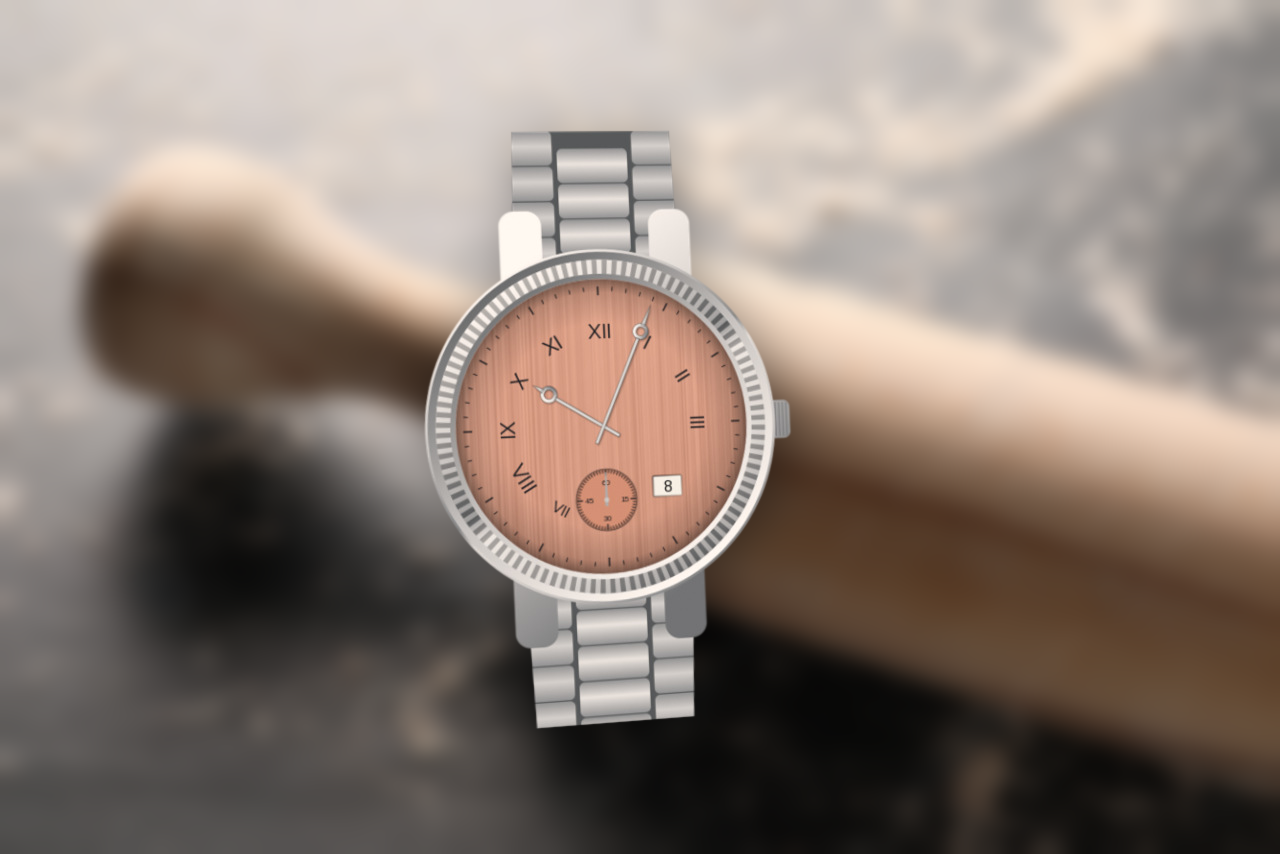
10:04
